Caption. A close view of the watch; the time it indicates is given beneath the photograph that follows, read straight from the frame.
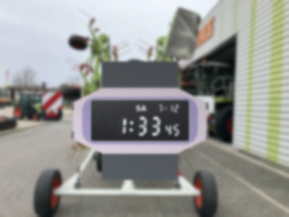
1:33
